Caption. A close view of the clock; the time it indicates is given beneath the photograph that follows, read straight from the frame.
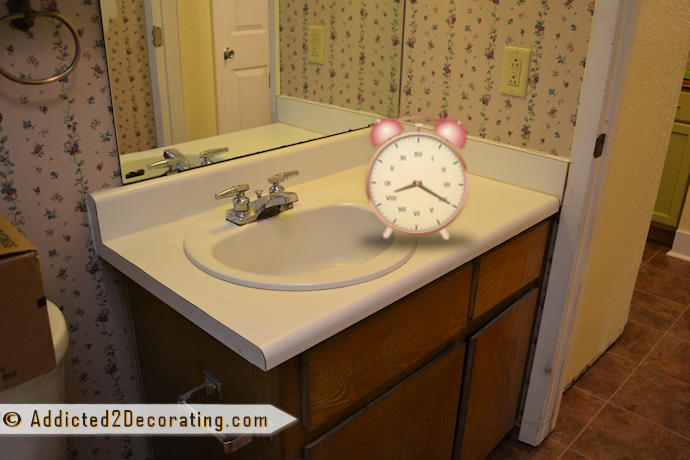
8:20
